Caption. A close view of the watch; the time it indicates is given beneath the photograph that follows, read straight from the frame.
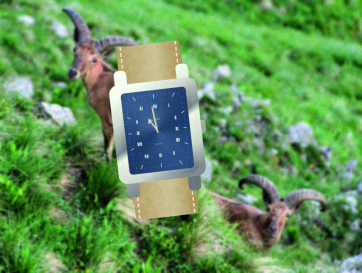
10:59
